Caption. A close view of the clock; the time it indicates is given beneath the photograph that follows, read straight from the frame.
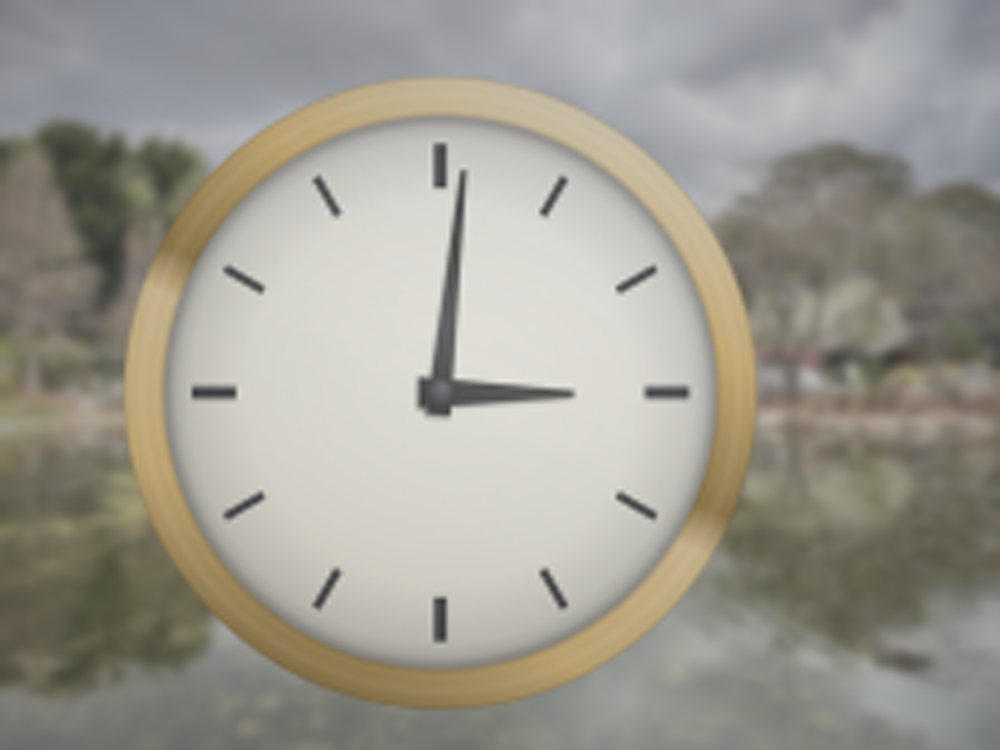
3:01
